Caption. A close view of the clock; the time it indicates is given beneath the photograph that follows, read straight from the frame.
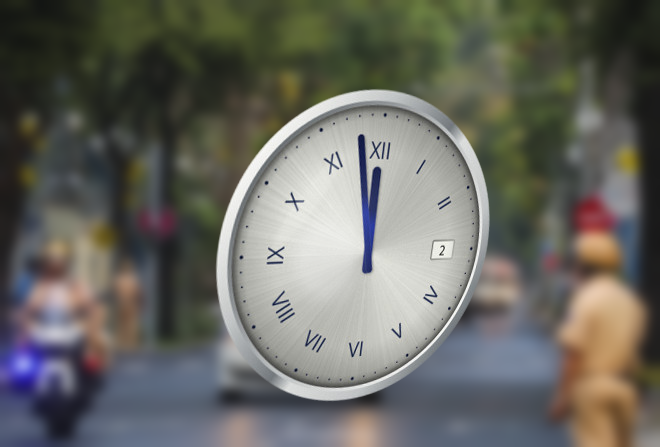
11:58
